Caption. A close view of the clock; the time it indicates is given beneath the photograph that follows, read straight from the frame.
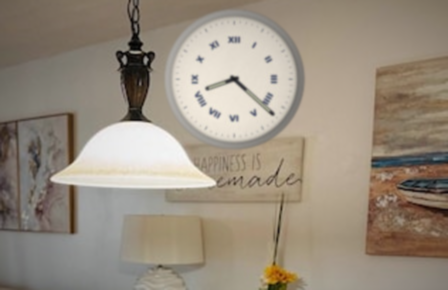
8:22
